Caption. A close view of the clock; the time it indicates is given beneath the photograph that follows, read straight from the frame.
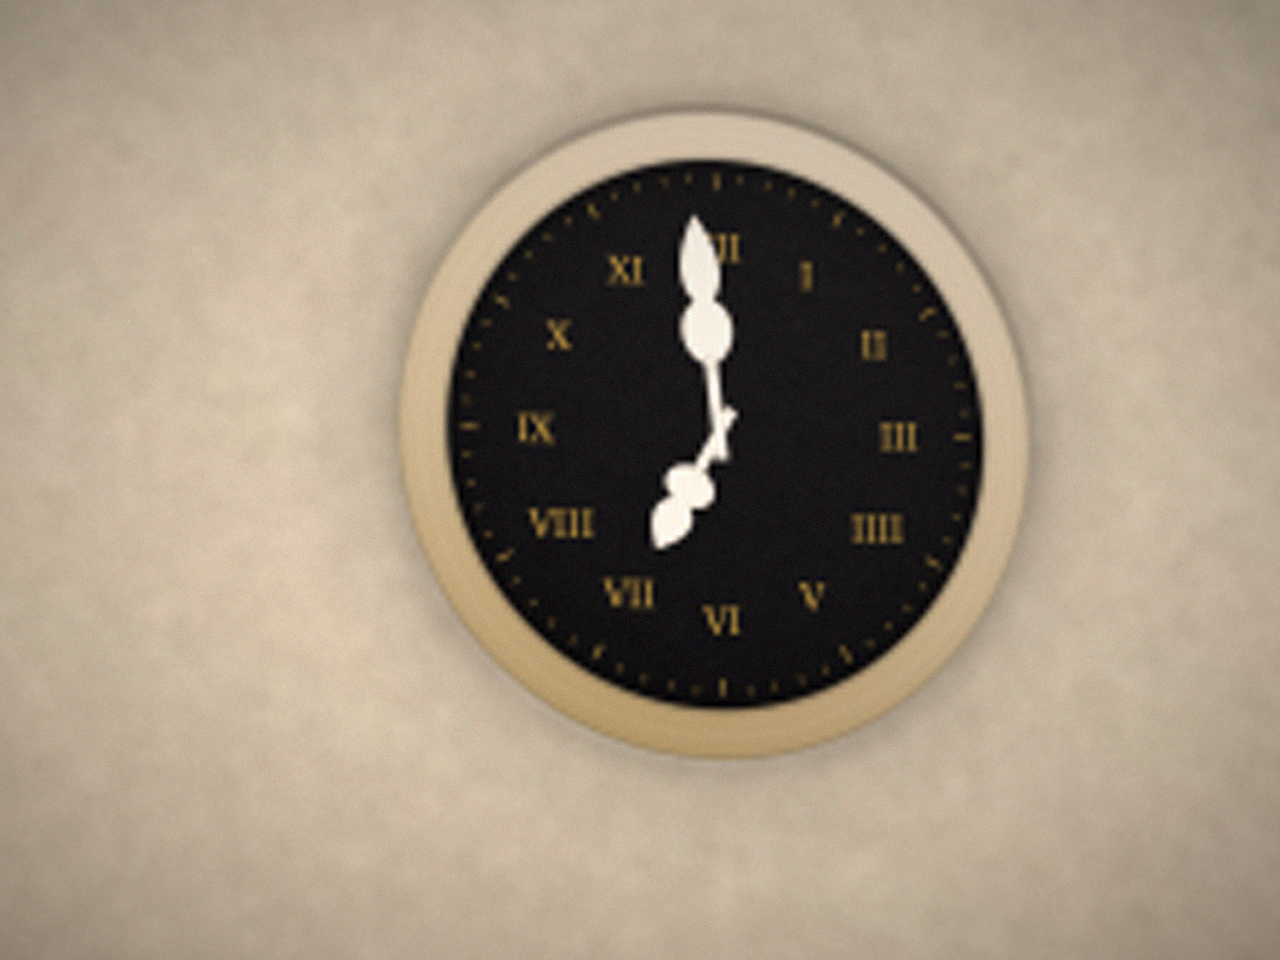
6:59
